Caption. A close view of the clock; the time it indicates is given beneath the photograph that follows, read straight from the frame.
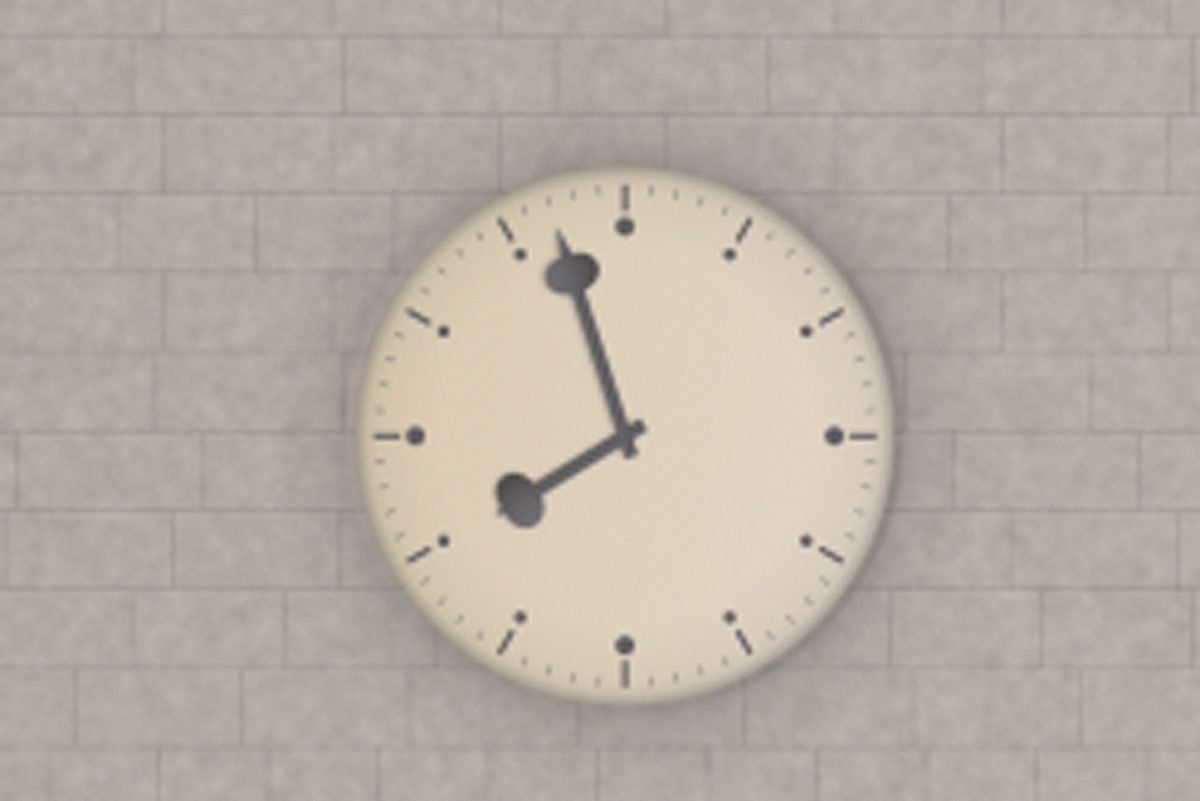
7:57
